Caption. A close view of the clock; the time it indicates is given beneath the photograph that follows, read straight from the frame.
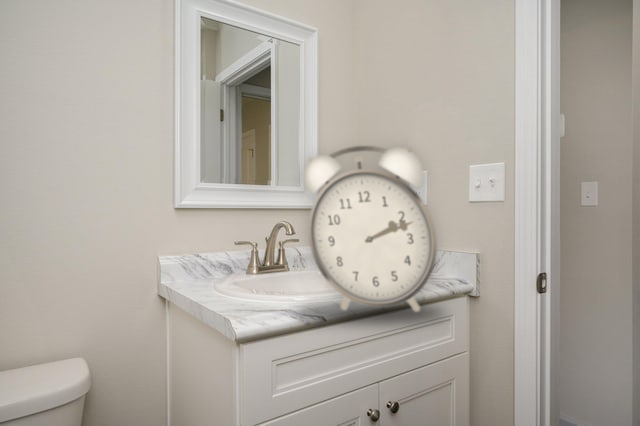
2:12
